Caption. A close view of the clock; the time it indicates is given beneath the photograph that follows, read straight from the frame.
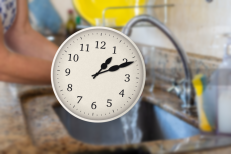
1:11
